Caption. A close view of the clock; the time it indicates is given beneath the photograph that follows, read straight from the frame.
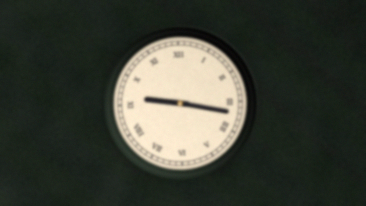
9:17
